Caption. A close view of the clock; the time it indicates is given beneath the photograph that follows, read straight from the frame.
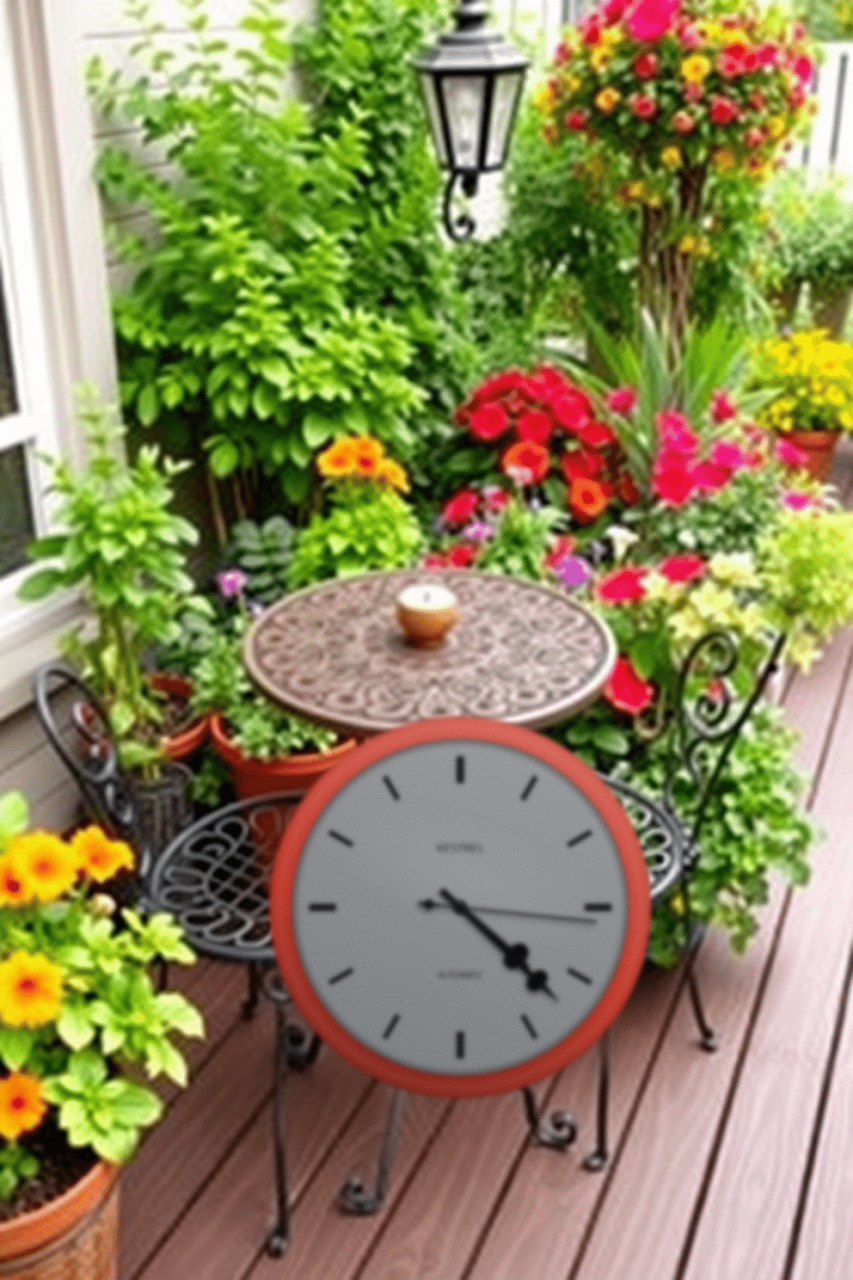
4:22:16
